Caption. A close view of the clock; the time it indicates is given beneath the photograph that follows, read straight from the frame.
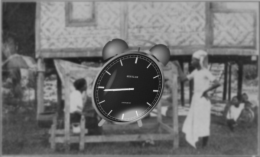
8:44
